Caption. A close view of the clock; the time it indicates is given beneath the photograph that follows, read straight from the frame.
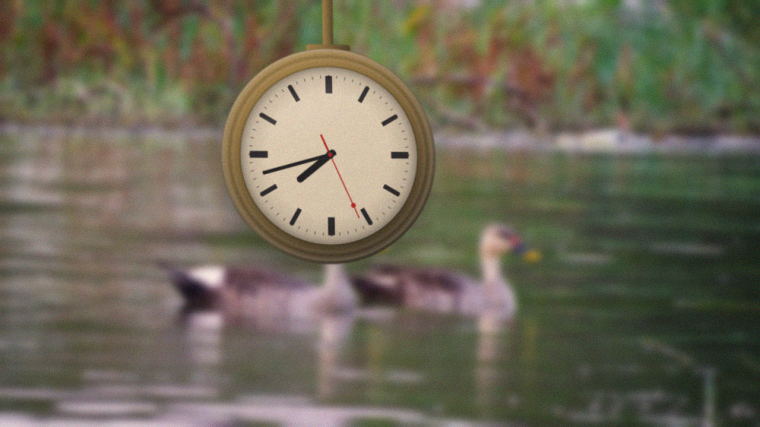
7:42:26
